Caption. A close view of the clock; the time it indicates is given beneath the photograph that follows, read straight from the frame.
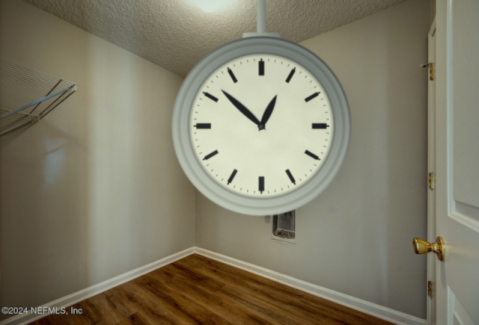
12:52
